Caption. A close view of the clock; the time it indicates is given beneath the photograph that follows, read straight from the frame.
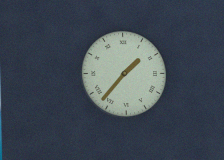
1:37
